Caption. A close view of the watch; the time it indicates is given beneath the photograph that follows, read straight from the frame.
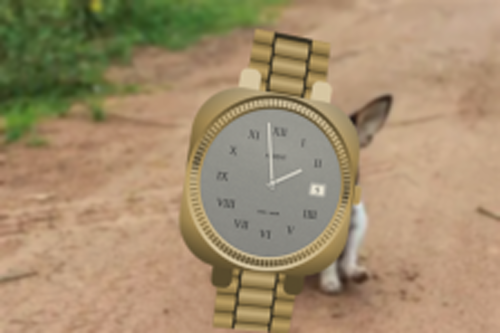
1:58
